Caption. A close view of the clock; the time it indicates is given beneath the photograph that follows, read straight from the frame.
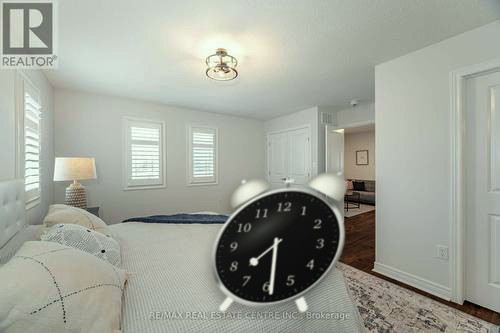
7:29
